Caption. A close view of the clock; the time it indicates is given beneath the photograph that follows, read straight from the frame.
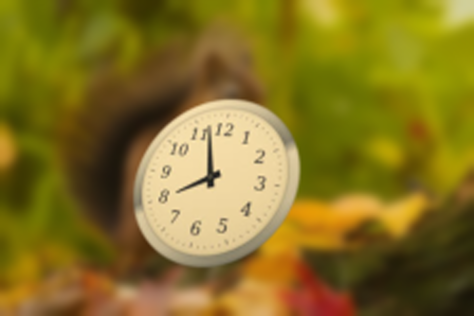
7:57
